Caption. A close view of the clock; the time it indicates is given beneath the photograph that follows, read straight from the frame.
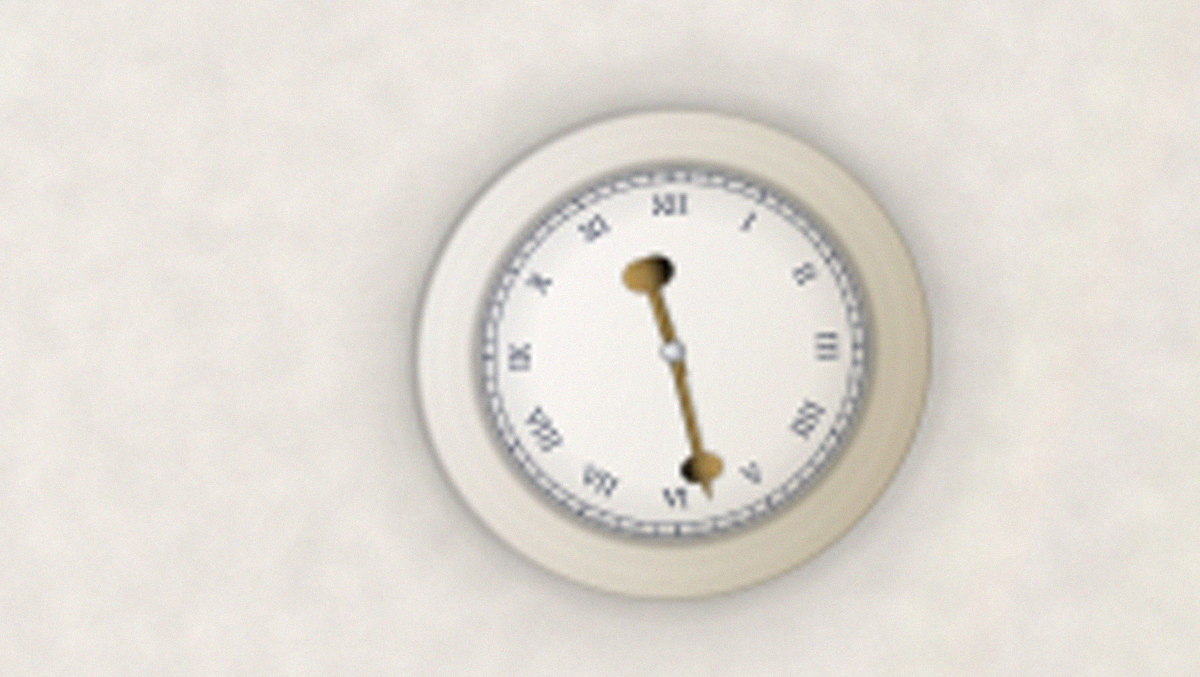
11:28
